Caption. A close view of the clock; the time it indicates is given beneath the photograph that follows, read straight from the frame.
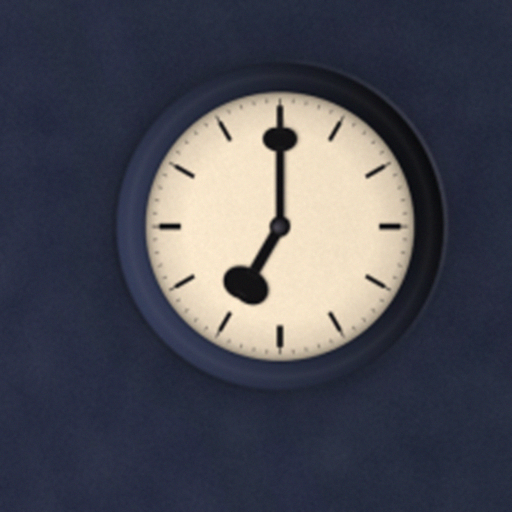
7:00
